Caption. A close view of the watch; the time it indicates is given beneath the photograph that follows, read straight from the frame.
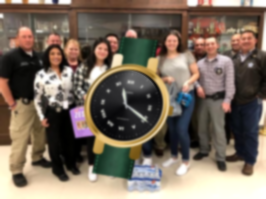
11:20
